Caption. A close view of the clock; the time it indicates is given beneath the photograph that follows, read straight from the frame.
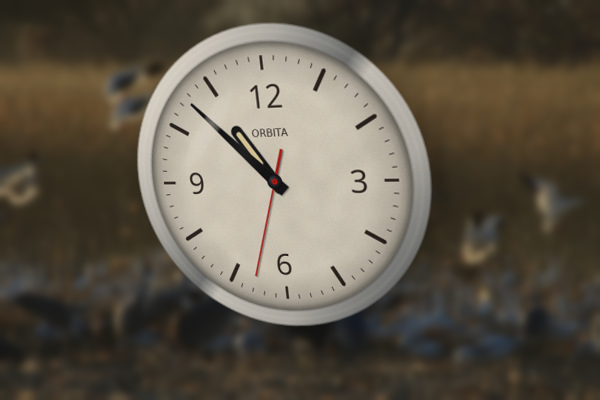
10:52:33
